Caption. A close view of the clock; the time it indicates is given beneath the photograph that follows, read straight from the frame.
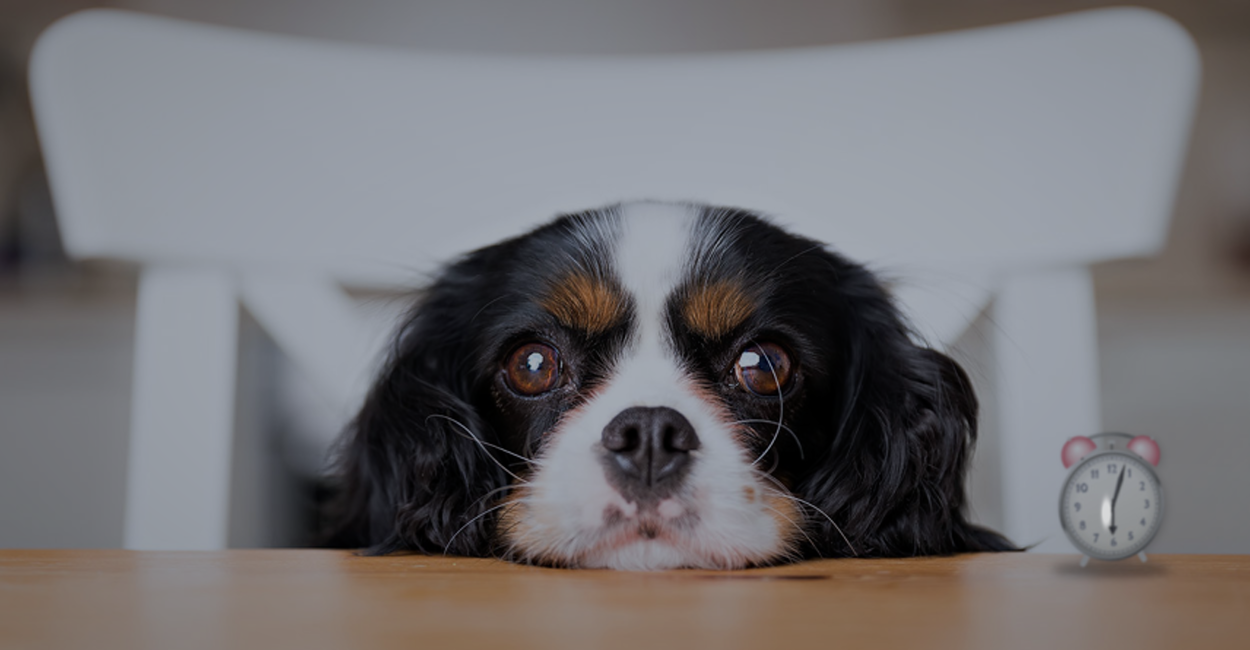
6:03
